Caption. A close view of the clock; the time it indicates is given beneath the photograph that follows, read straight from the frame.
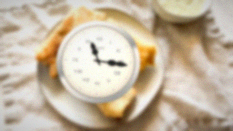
11:16
